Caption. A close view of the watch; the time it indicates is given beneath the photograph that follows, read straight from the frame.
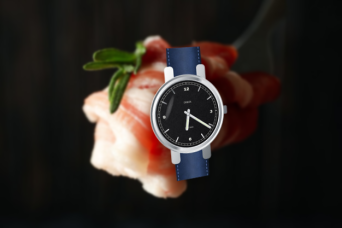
6:21
